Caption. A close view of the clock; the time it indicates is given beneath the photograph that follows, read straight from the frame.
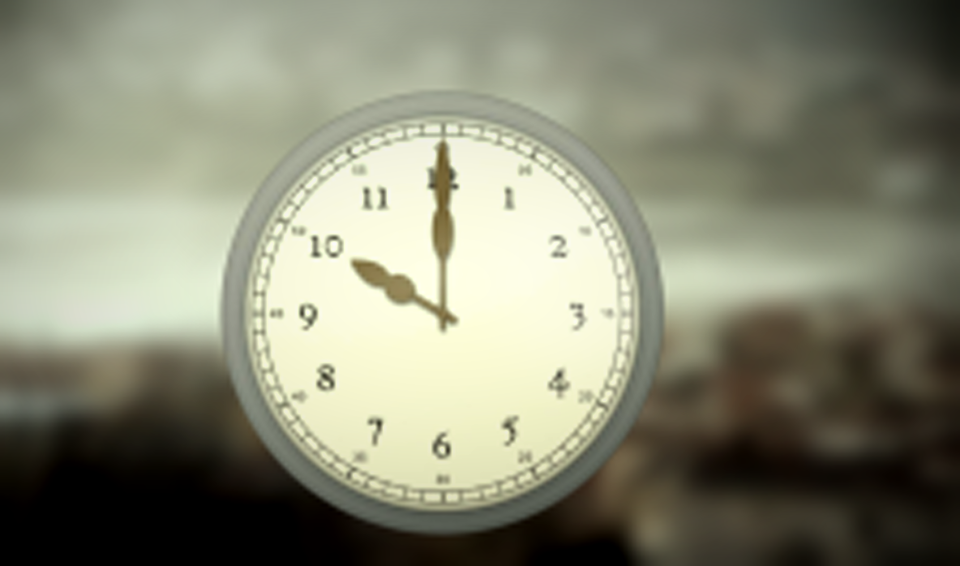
10:00
